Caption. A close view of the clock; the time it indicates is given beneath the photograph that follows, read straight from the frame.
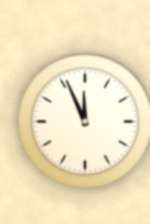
11:56
